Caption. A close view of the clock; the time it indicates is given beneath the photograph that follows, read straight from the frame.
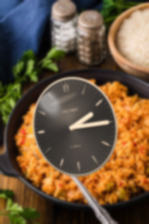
2:15
